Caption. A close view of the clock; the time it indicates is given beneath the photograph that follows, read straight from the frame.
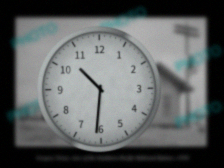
10:31
